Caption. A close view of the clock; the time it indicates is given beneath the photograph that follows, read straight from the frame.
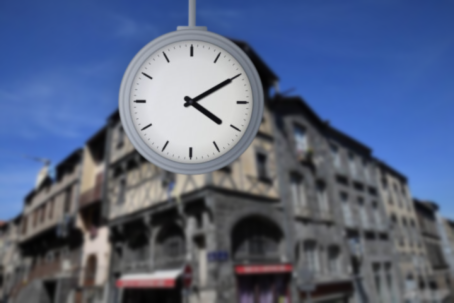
4:10
